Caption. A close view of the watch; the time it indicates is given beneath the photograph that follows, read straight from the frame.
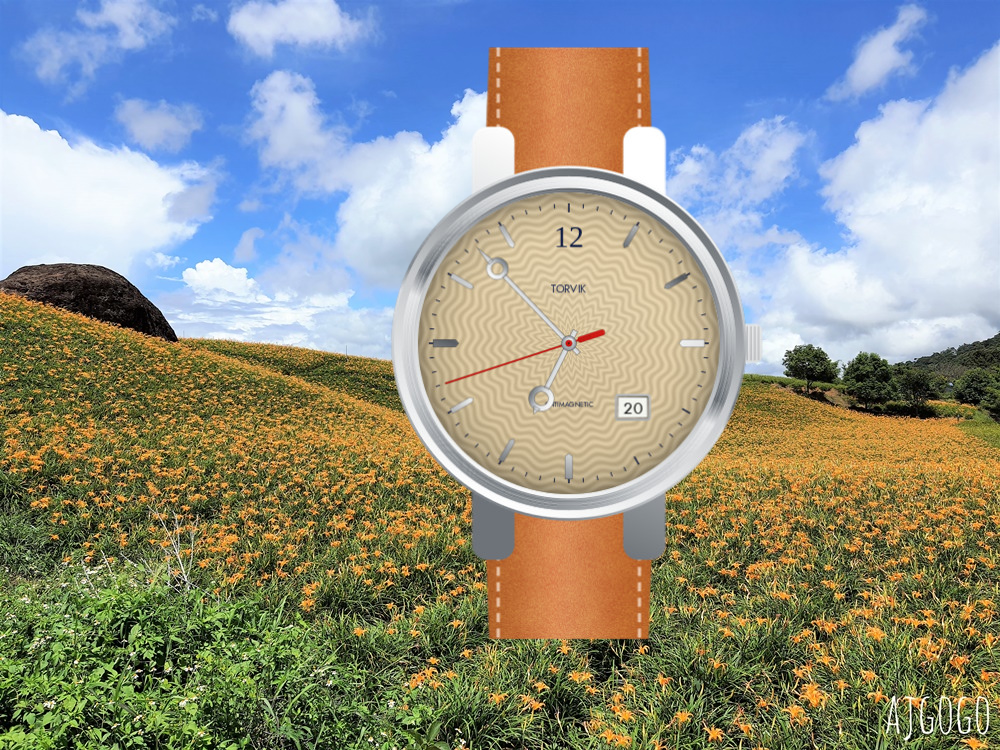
6:52:42
